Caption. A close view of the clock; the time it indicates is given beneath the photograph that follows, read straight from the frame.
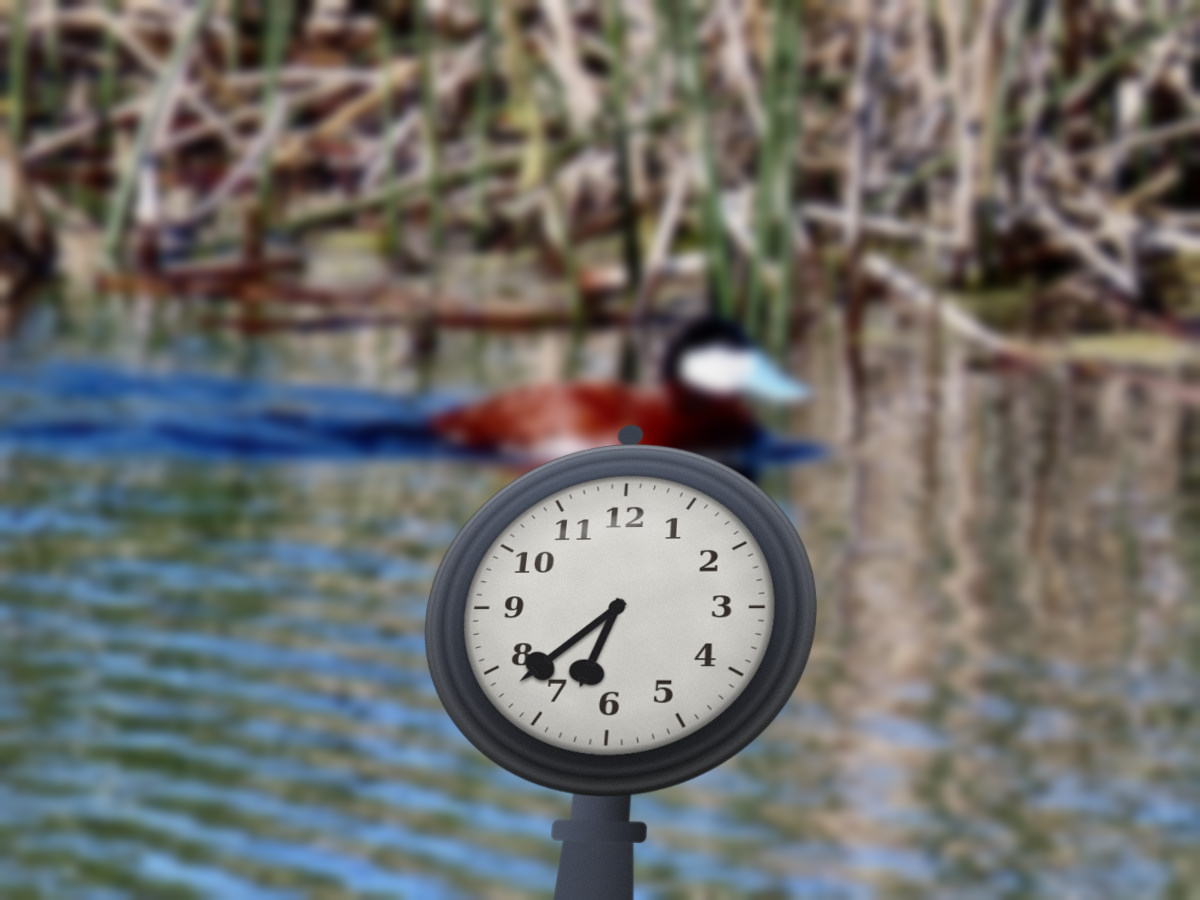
6:38
